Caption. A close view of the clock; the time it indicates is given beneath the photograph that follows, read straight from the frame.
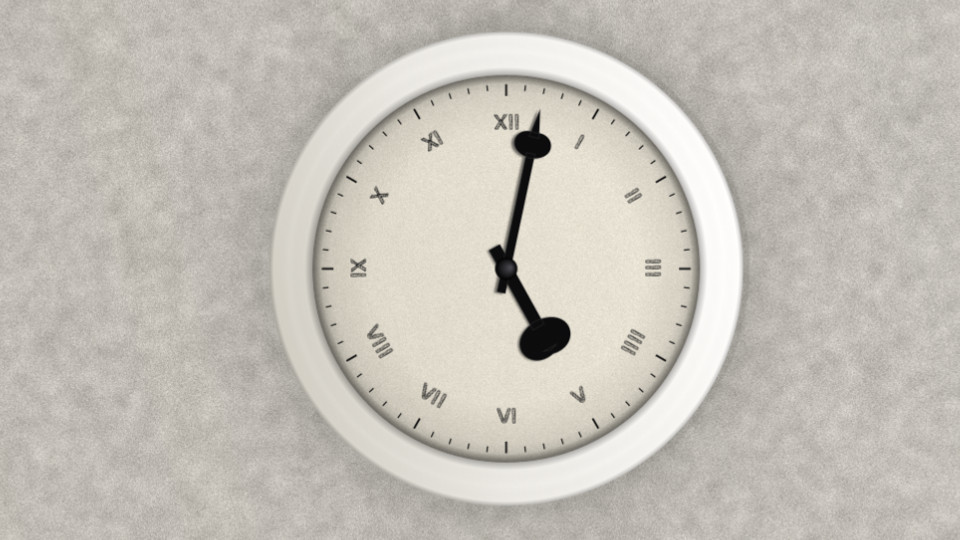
5:02
